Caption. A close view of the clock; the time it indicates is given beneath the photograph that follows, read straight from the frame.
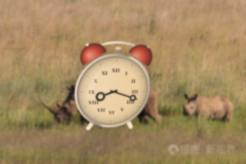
8:18
